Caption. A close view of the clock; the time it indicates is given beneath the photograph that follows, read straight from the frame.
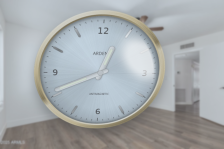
12:41
